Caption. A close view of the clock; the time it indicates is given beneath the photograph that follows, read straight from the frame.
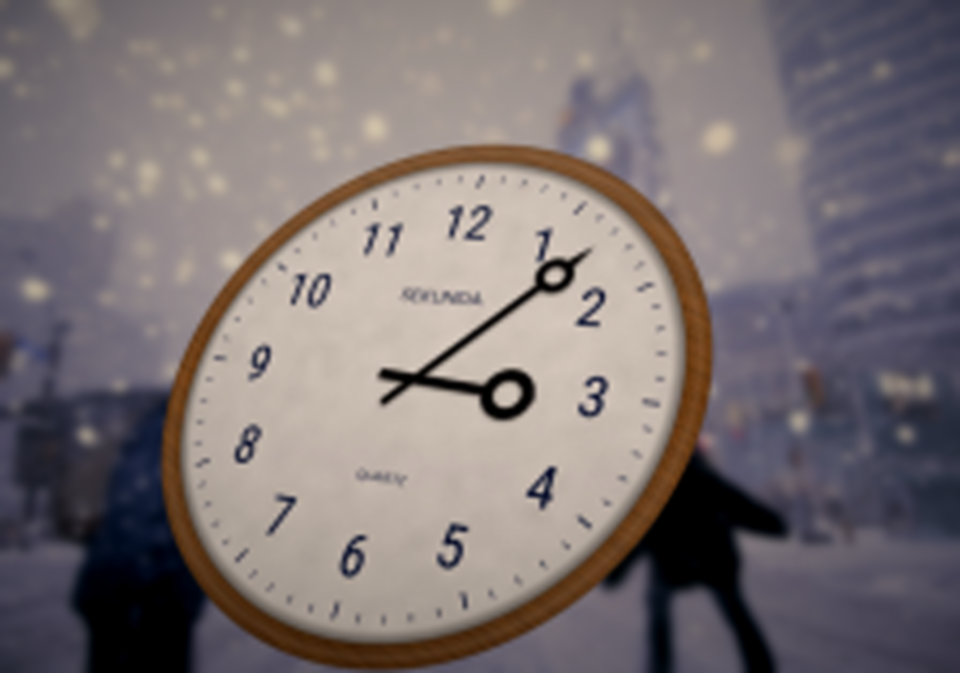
3:07
